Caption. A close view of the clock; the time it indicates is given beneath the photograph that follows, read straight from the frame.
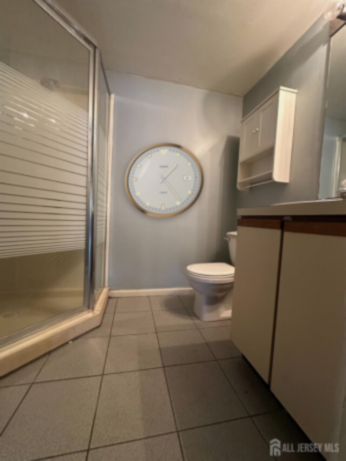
1:24
